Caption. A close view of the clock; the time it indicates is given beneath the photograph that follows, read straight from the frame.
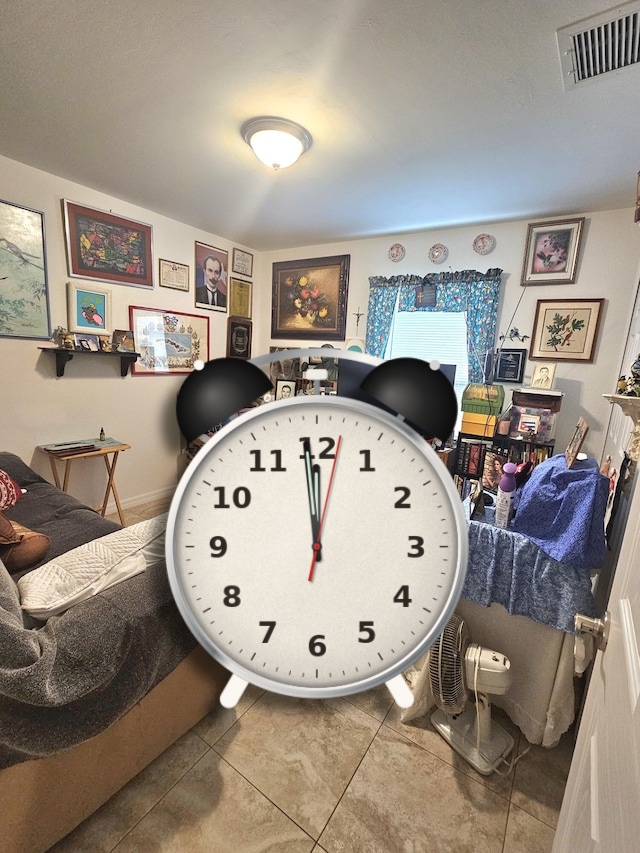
11:59:02
